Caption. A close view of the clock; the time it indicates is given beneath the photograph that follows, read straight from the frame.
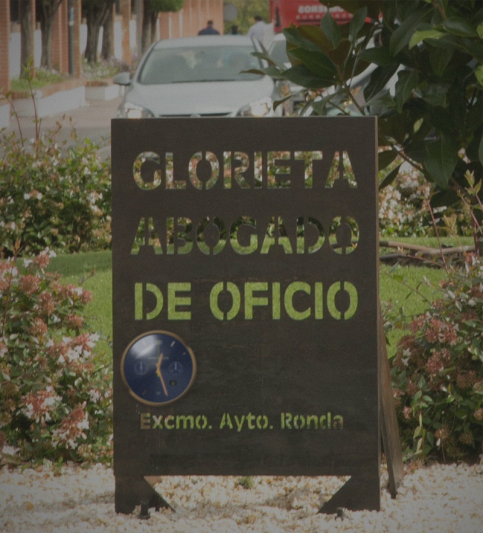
12:27
